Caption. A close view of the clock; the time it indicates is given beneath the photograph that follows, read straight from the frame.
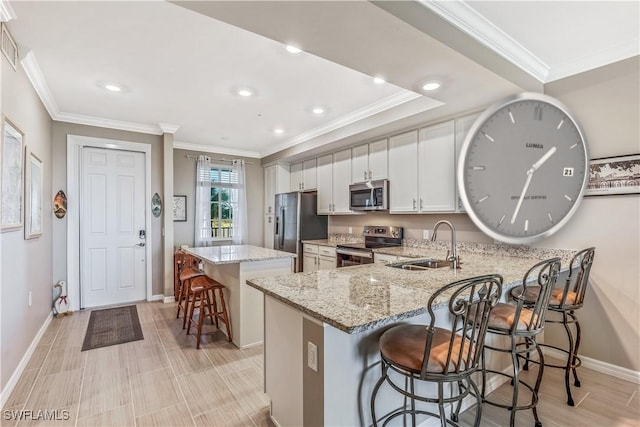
1:33
